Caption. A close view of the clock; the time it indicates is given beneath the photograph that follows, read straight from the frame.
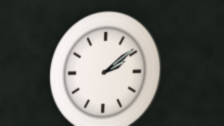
2:09
